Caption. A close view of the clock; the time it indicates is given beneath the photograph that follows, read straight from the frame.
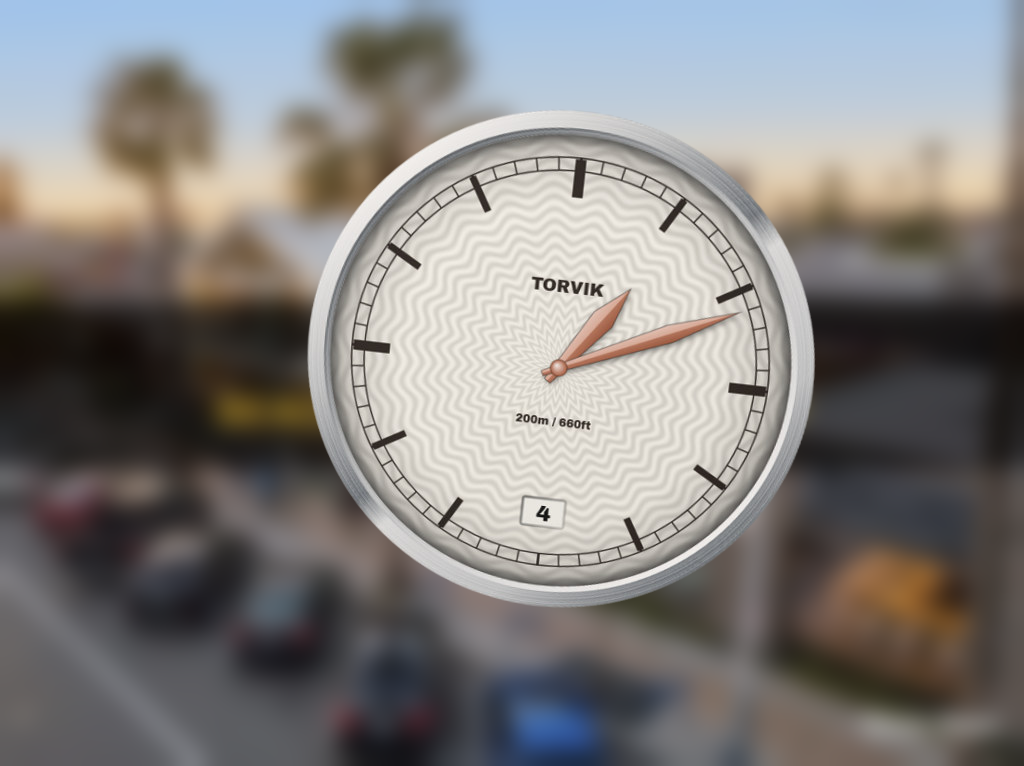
1:11
